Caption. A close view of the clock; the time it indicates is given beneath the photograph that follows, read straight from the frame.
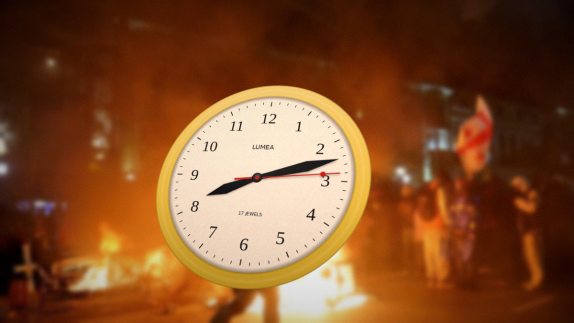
8:12:14
